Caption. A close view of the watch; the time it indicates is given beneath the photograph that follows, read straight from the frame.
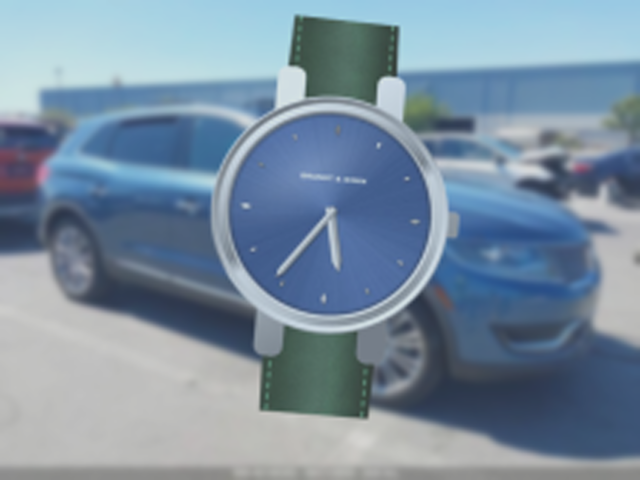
5:36
